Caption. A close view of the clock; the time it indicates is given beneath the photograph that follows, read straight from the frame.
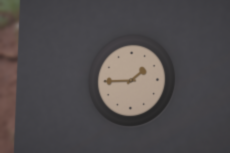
1:45
